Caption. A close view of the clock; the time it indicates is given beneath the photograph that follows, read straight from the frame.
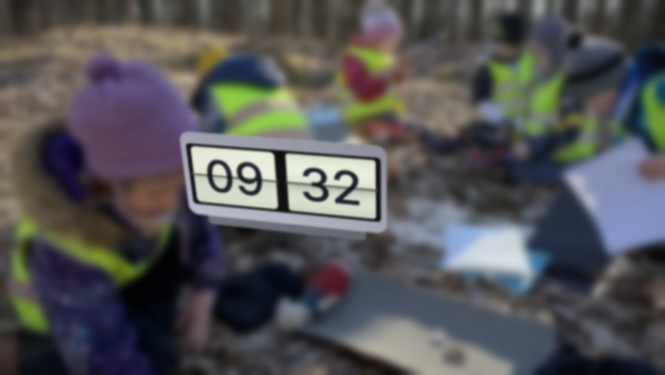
9:32
